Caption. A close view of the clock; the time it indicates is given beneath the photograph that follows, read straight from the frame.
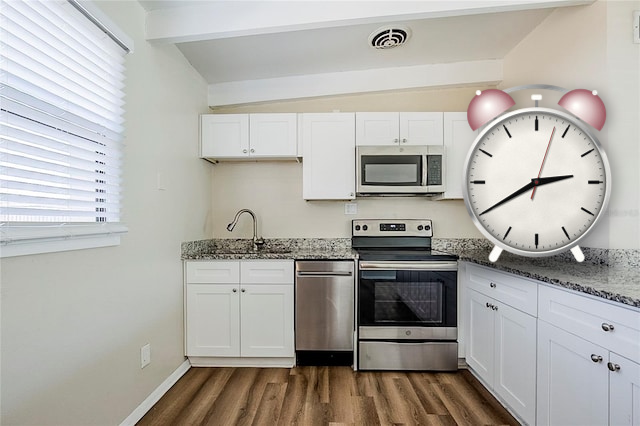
2:40:03
